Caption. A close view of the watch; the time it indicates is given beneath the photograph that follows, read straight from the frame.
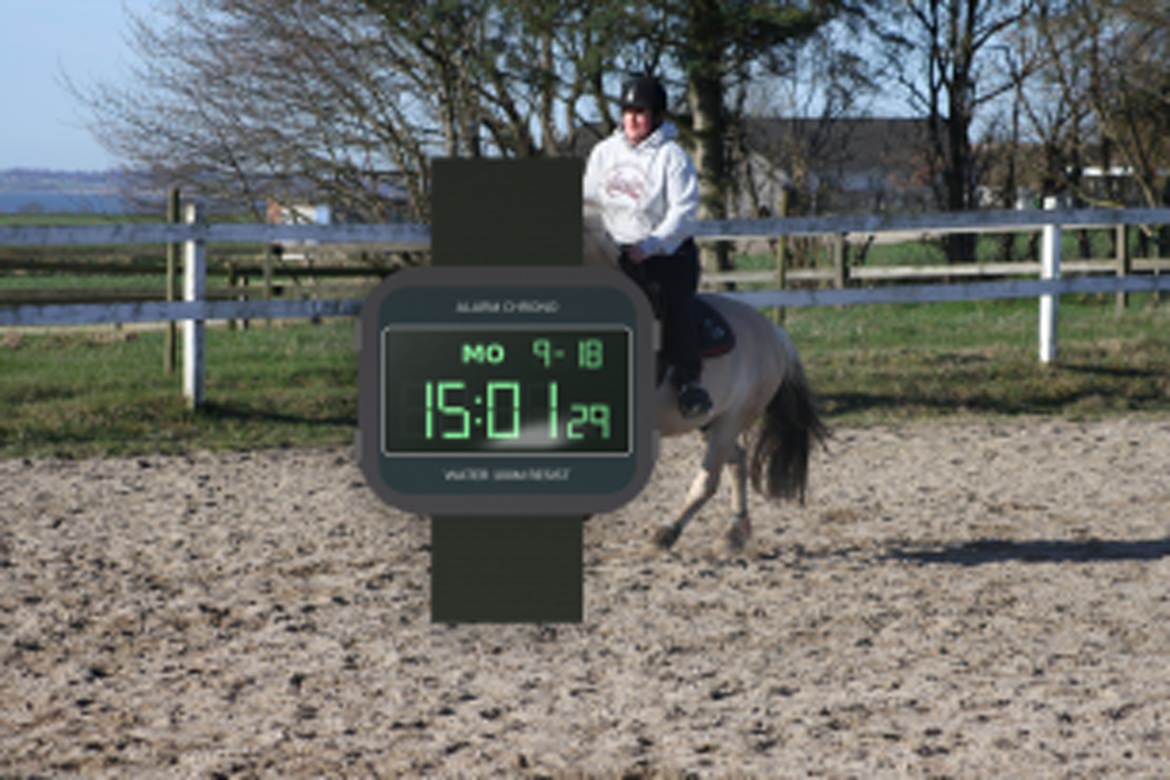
15:01:29
